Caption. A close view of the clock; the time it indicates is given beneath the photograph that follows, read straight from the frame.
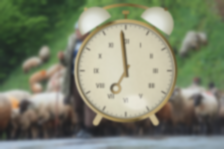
6:59
